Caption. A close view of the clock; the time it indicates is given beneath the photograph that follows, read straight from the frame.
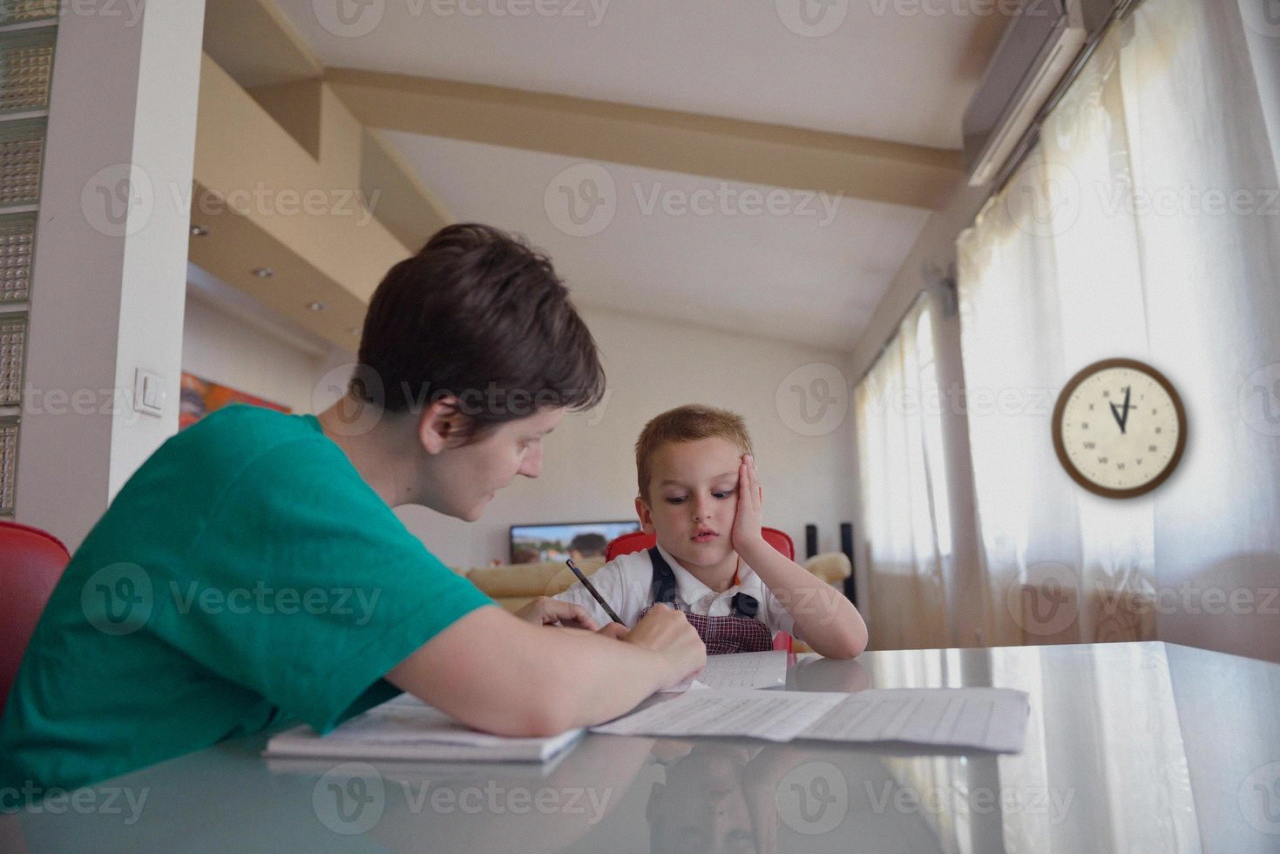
11:01
